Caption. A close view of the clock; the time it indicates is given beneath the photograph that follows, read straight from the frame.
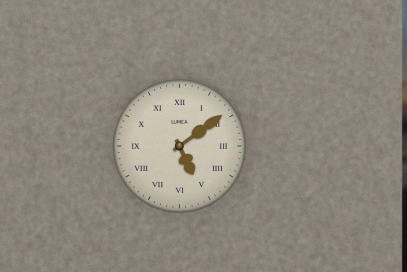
5:09
